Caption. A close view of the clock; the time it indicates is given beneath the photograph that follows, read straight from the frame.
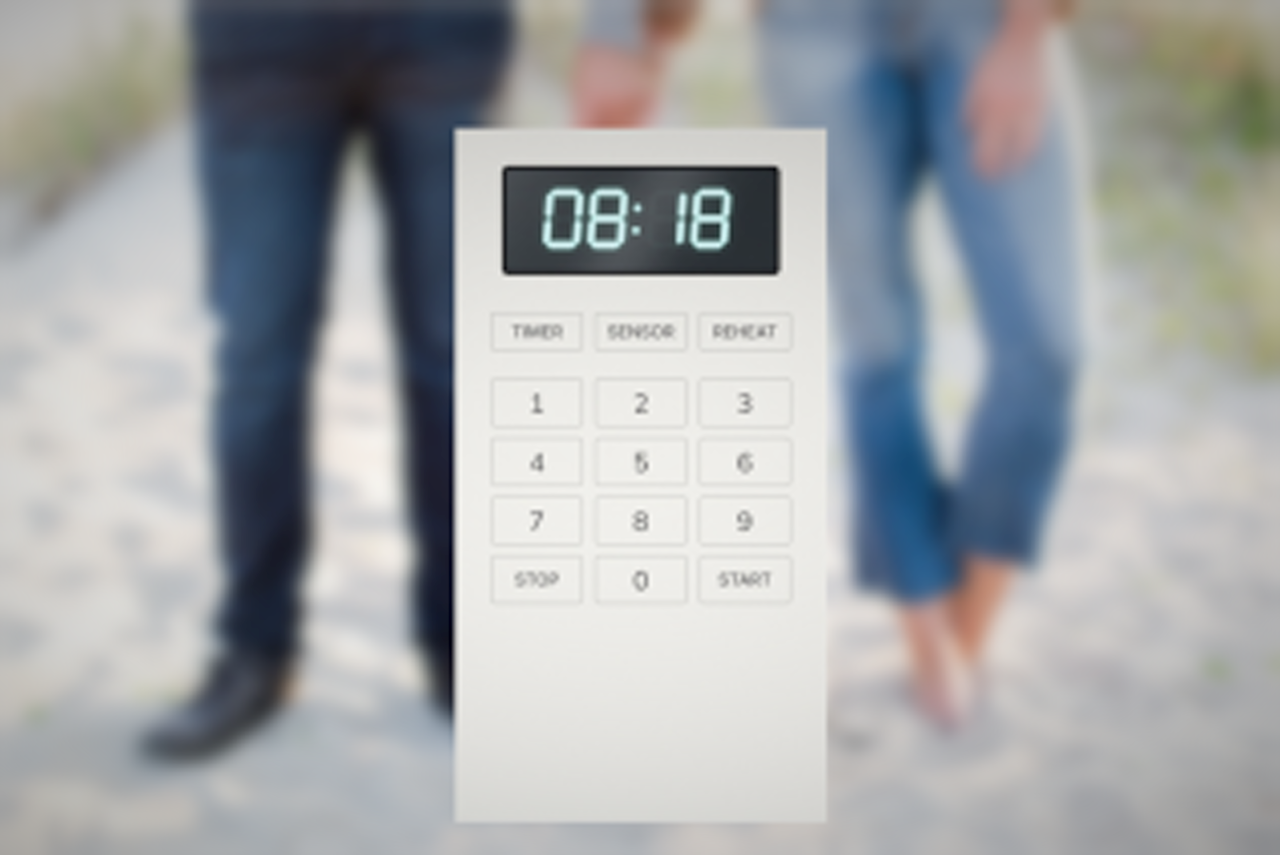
8:18
